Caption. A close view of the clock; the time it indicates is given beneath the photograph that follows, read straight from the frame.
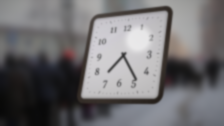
7:24
